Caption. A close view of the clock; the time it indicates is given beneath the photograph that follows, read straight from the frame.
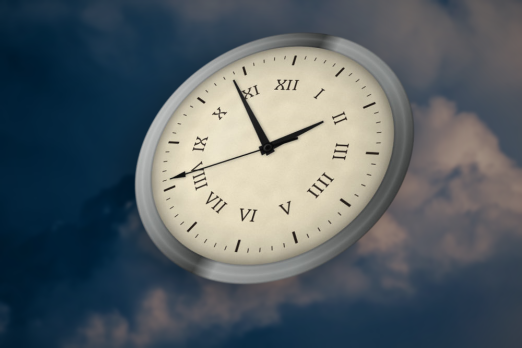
1:53:41
